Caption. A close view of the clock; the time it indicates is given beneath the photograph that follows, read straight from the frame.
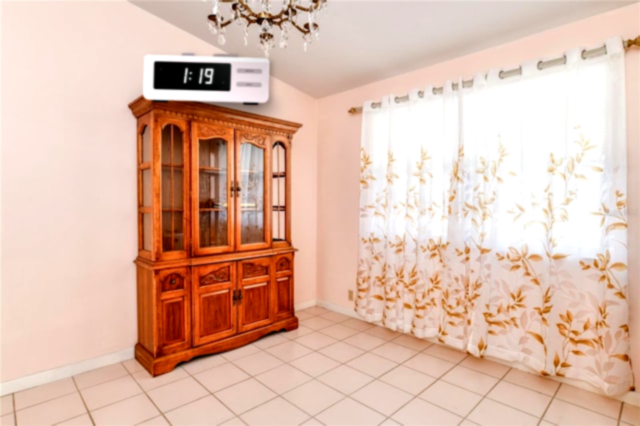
1:19
